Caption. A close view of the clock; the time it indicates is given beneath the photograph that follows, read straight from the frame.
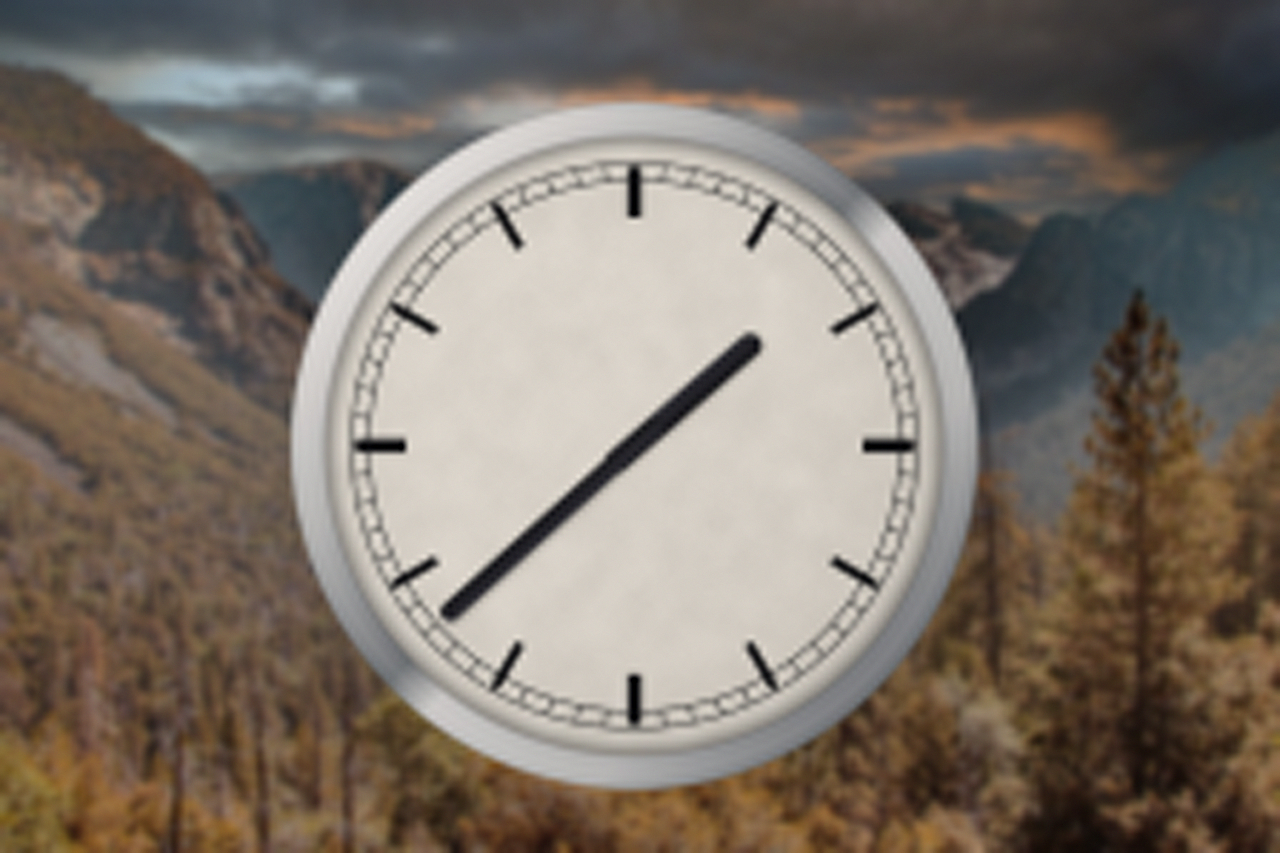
1:38
